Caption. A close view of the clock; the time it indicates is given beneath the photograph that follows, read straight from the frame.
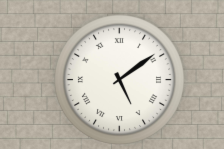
5:09
